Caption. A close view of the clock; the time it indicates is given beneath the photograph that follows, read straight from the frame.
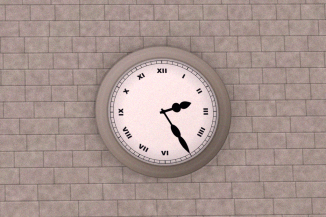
2:25
